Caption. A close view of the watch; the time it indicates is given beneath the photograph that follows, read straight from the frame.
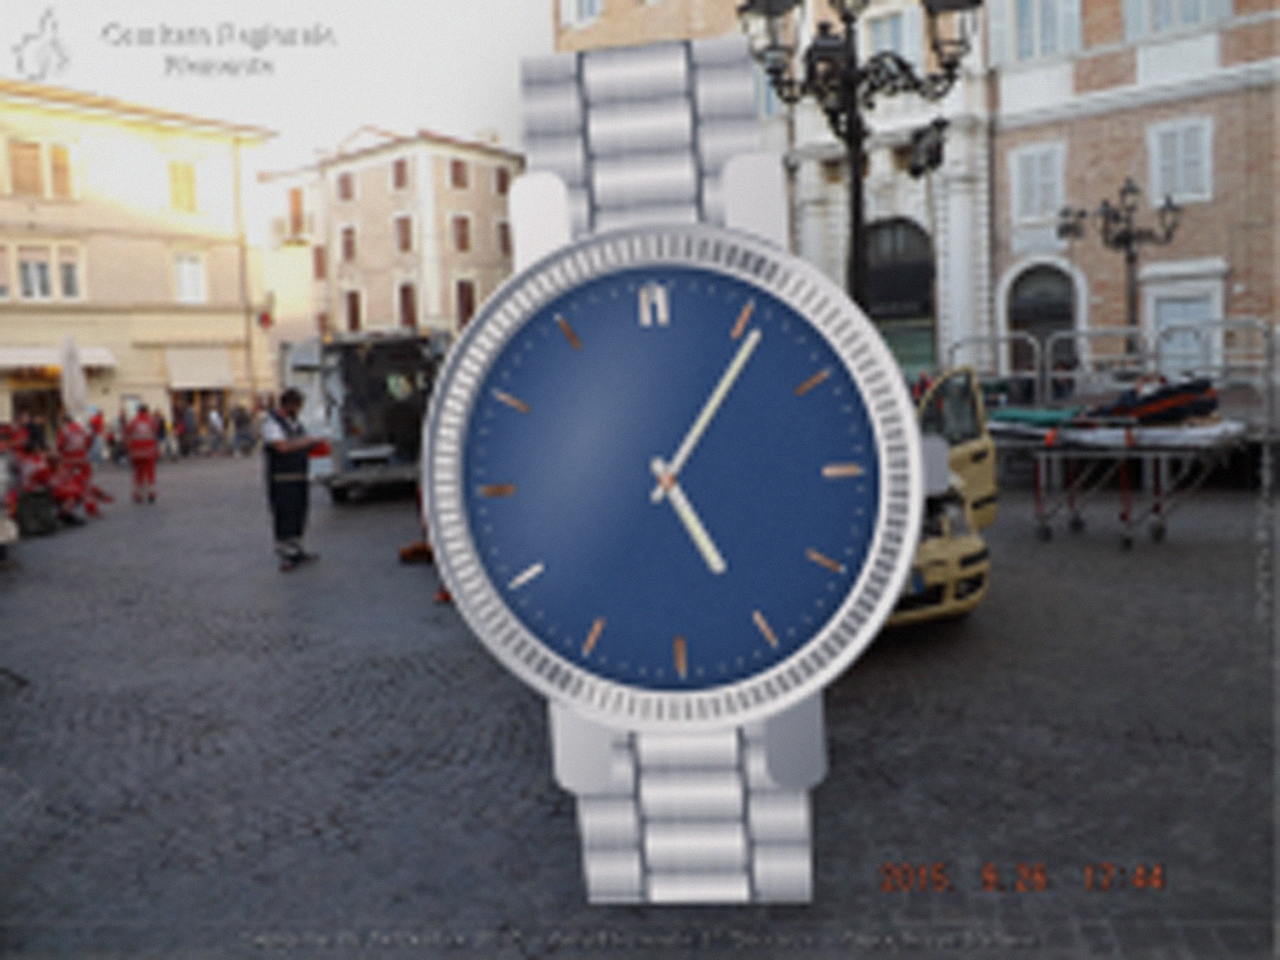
5:06
